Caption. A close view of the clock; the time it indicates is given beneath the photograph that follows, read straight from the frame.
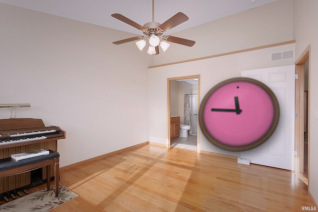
11:46
